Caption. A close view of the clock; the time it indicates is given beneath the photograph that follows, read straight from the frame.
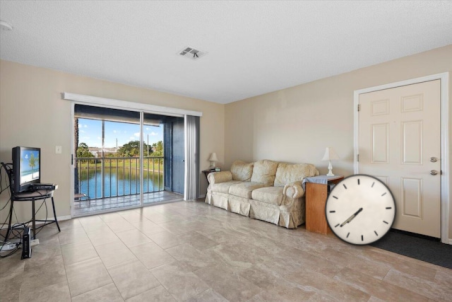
7:39
